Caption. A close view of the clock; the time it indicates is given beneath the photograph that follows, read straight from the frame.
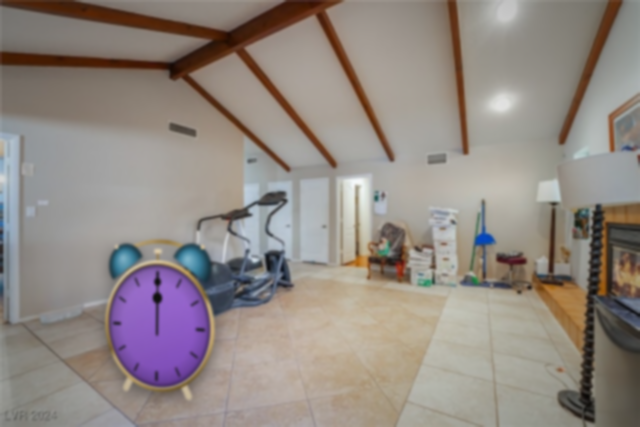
12:00
